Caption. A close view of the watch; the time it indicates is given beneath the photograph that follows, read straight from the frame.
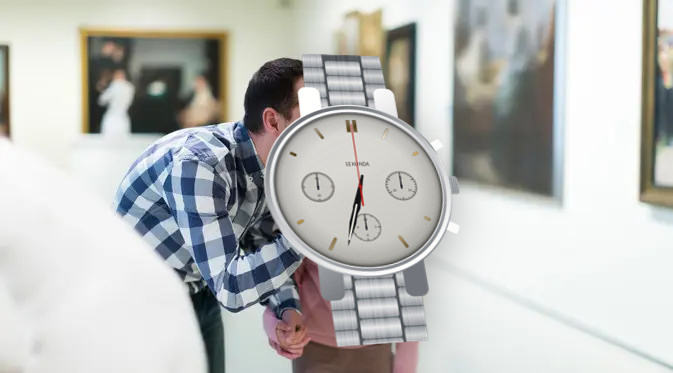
6:33
